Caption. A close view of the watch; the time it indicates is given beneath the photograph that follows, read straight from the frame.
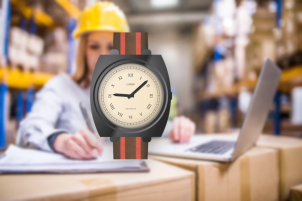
9:08
